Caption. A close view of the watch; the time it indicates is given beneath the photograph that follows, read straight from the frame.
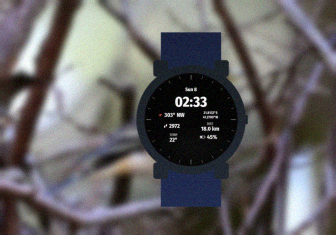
2:33
